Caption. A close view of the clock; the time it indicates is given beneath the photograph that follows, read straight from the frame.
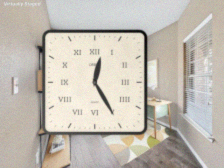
12:25
